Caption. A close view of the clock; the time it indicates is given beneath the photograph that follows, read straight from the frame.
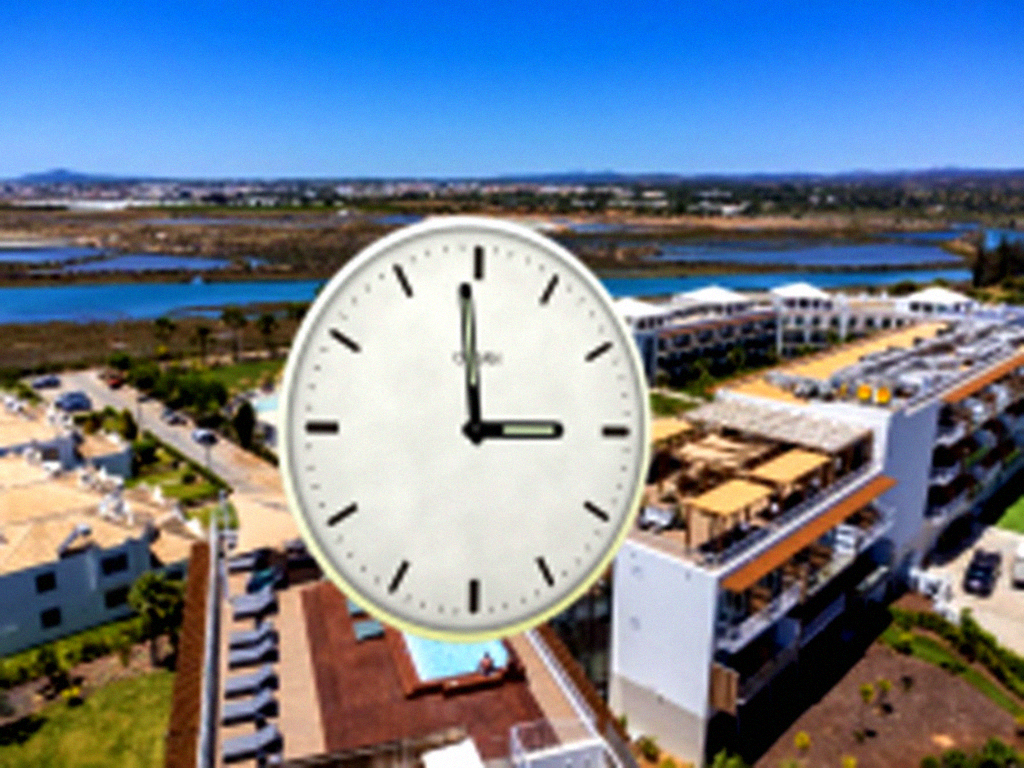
2:59
